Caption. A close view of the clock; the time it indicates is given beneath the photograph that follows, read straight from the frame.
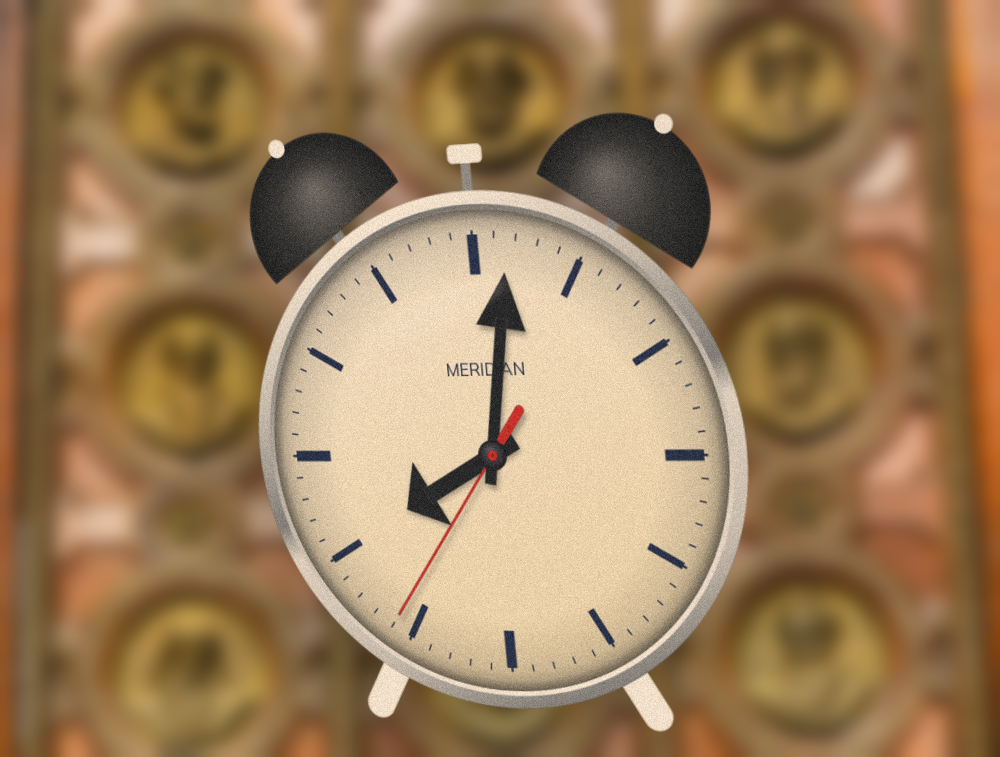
8:01:36
